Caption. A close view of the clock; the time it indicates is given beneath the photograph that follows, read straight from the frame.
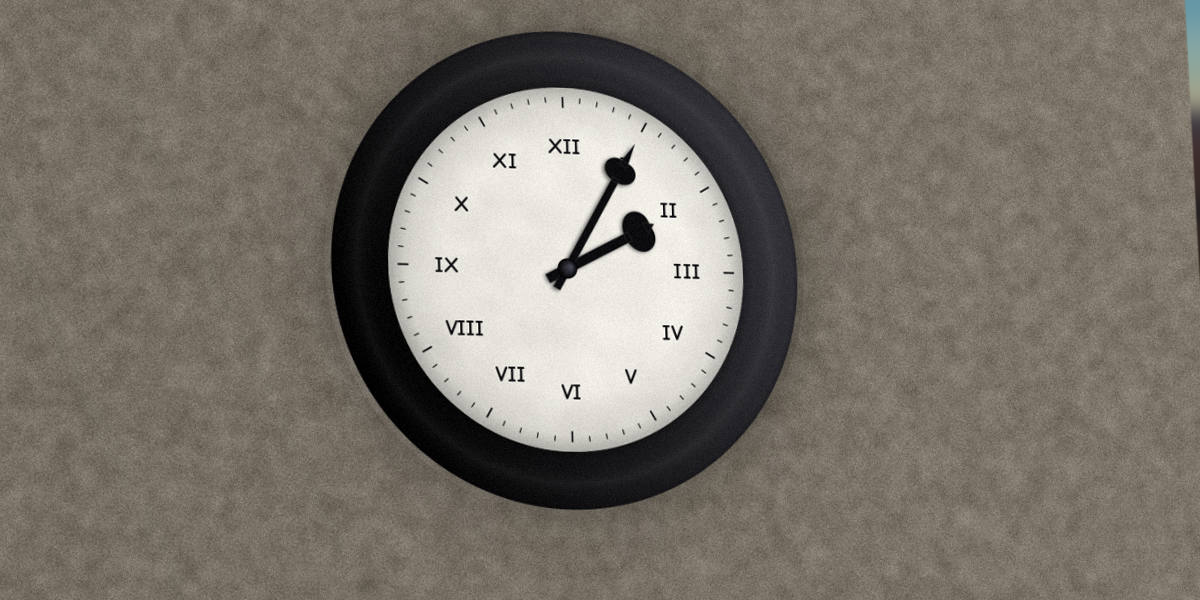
2:05
